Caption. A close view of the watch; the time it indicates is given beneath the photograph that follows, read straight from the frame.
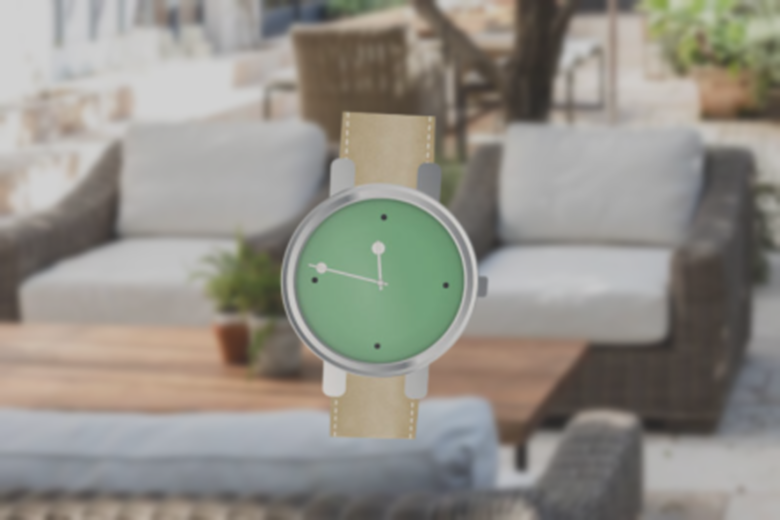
11:47
